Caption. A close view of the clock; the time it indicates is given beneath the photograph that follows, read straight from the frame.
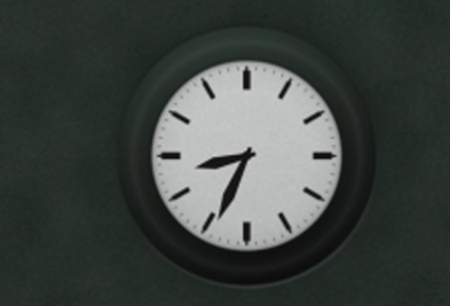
8:34
